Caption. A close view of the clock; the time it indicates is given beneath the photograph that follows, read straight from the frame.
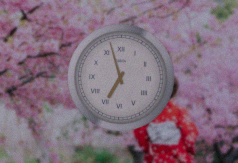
6:57
